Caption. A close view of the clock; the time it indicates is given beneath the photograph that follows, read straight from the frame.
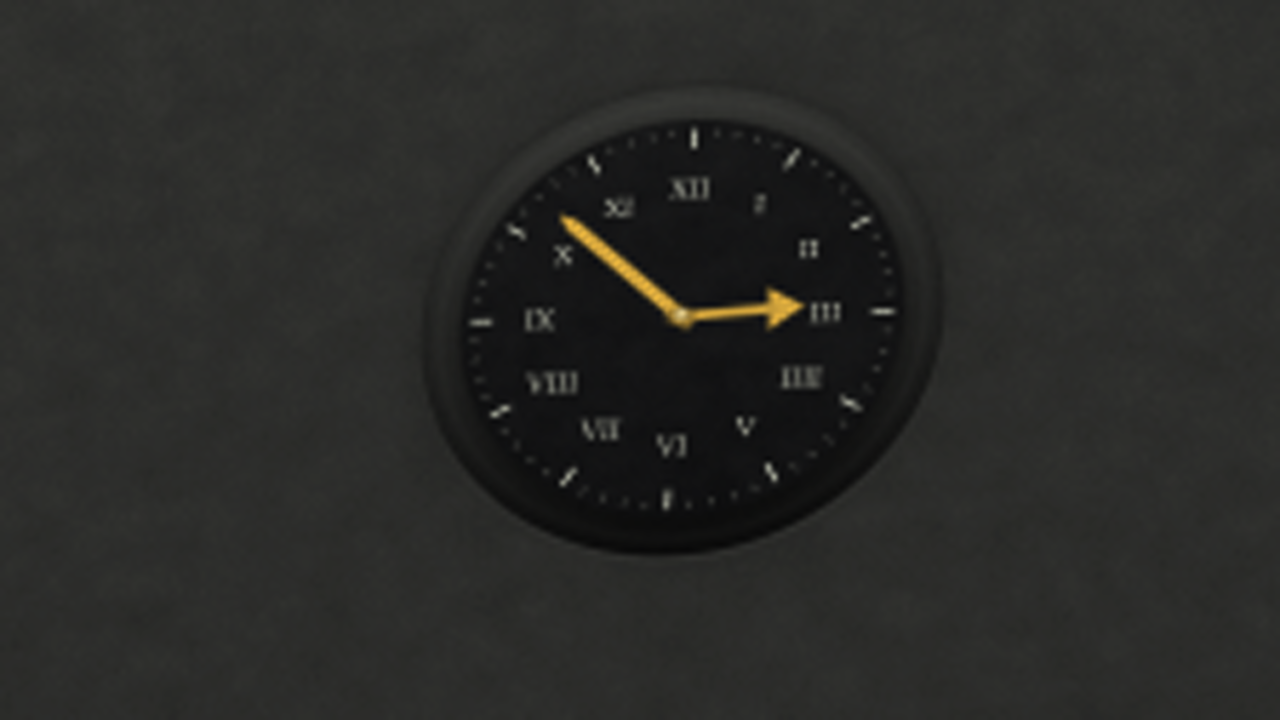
2:52
